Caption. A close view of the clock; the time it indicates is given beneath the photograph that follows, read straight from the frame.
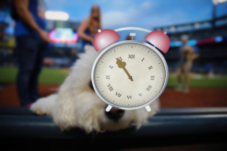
10:54
